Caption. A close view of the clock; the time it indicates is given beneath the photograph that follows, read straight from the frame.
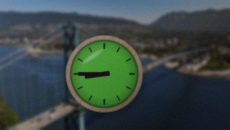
8:45
